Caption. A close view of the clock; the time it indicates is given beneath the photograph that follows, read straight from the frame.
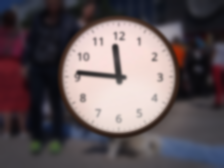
11:46
